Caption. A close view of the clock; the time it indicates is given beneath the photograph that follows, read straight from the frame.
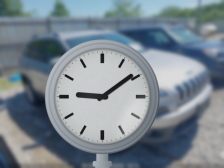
9:09
